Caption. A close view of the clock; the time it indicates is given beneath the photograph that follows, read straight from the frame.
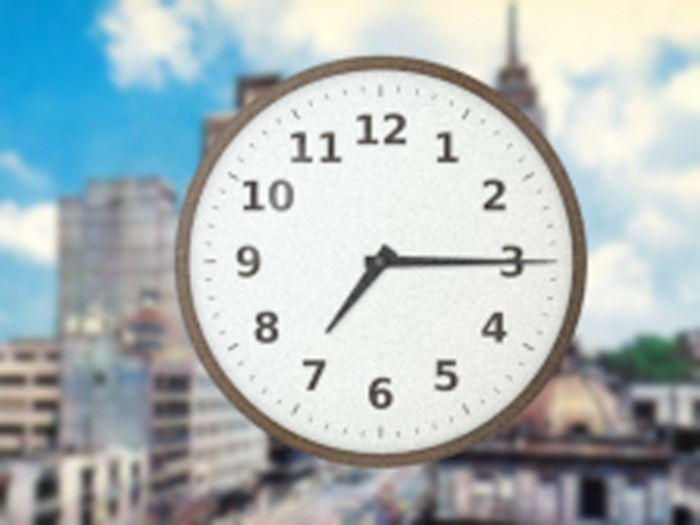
7:15
